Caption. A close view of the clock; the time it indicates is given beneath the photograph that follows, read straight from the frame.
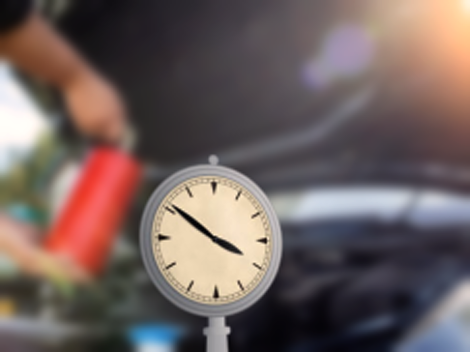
3:51
